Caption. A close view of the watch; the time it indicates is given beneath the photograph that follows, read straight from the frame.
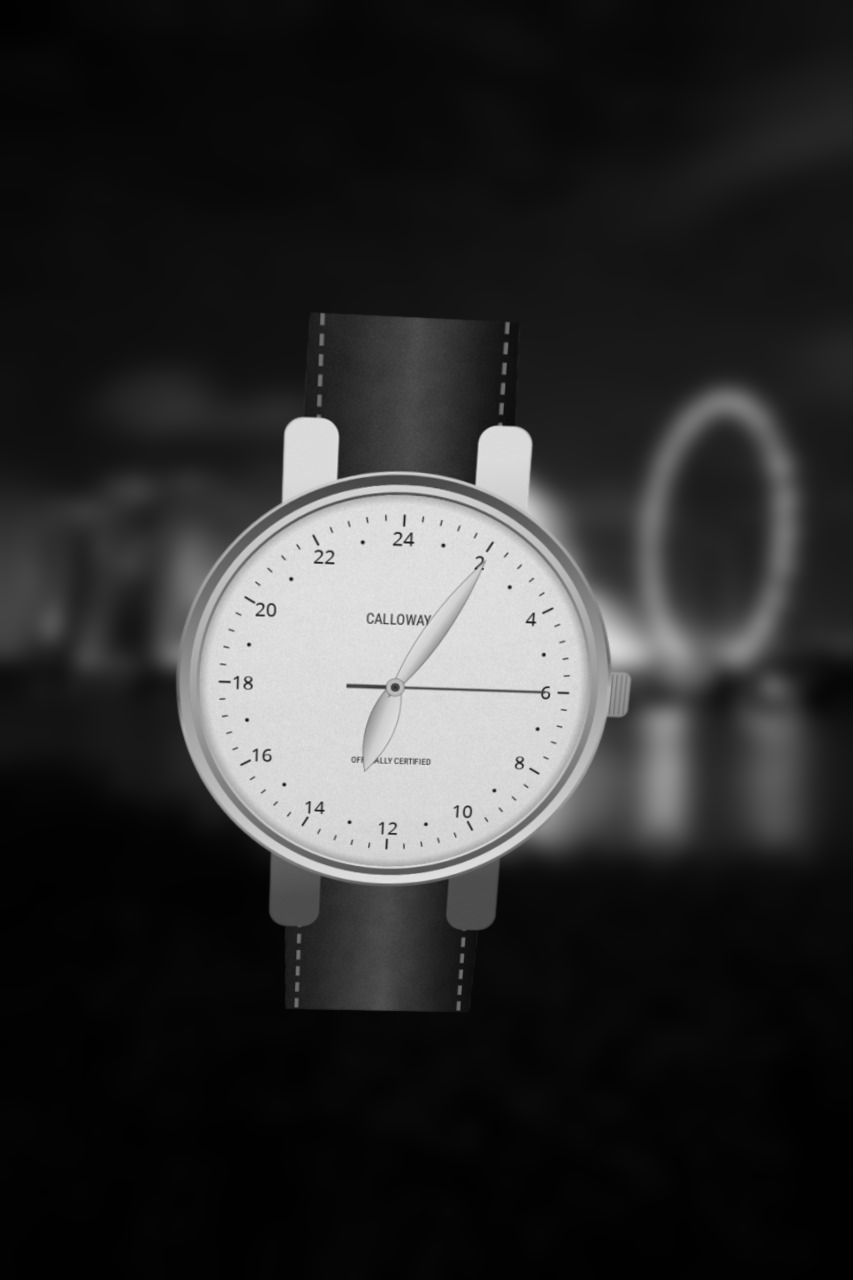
13:05:15
